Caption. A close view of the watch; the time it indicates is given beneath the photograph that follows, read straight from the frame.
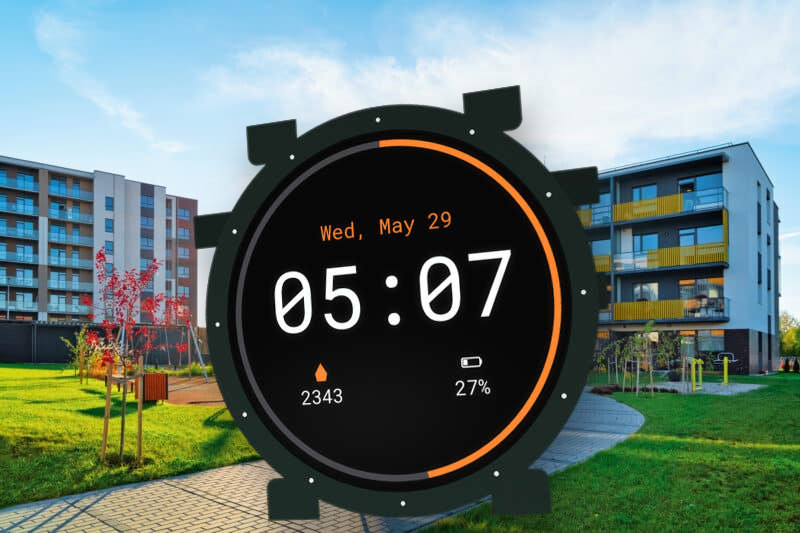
5:07
